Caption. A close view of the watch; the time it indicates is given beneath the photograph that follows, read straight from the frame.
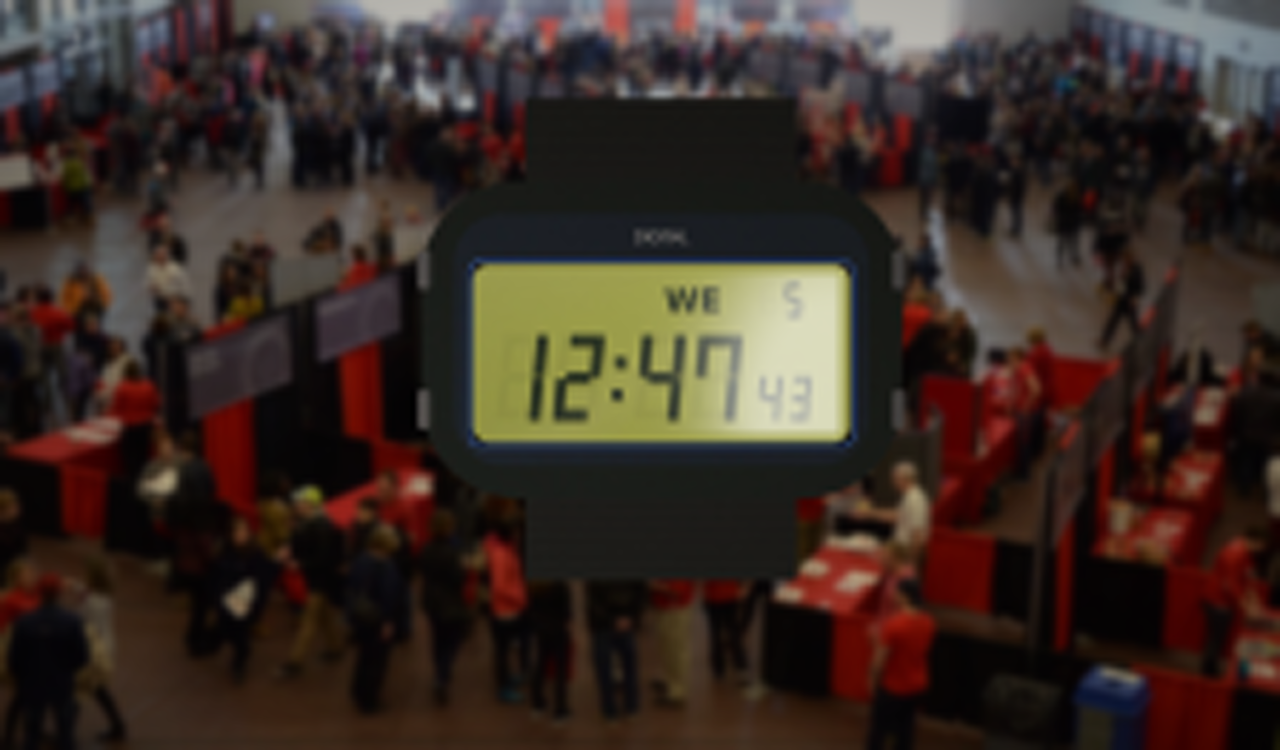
12:47:43
